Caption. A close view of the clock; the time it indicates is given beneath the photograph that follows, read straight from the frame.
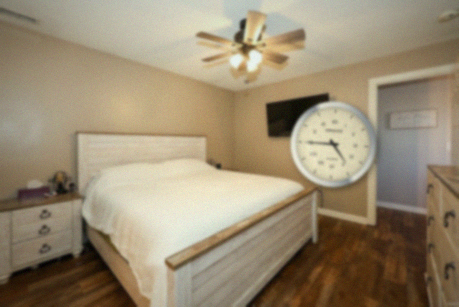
4:45
